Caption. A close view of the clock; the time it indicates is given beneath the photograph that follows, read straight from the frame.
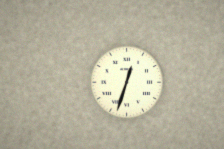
12:33
